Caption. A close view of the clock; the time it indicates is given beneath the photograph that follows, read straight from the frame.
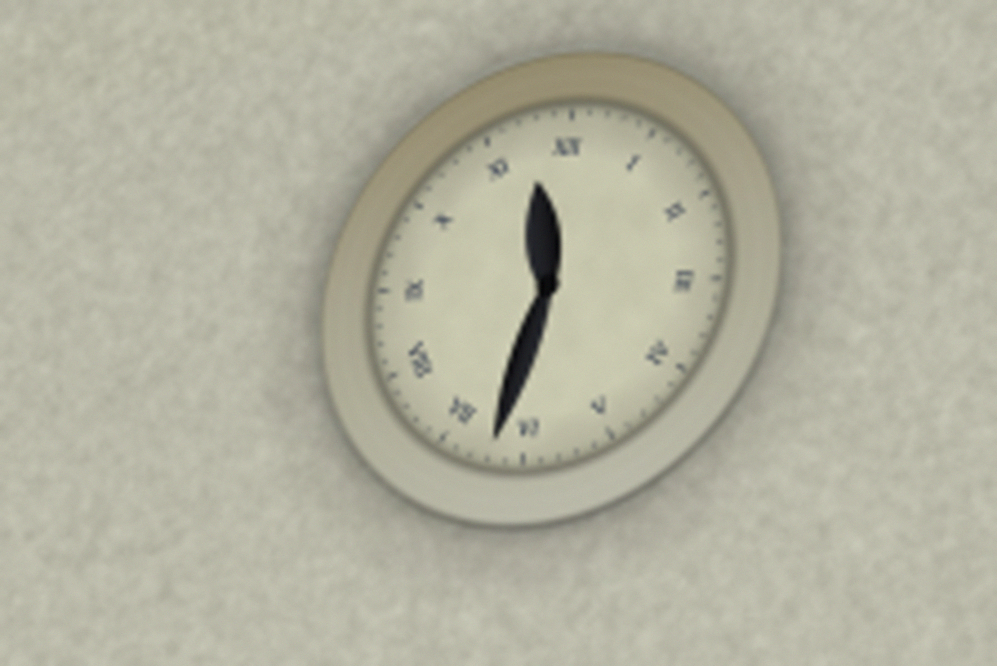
11:32
